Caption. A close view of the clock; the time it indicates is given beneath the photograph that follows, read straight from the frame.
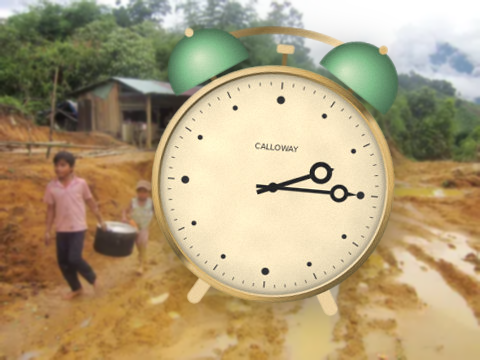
2:15
